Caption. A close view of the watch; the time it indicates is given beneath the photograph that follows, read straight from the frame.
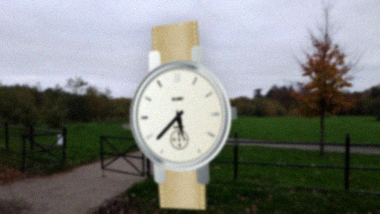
5:38
